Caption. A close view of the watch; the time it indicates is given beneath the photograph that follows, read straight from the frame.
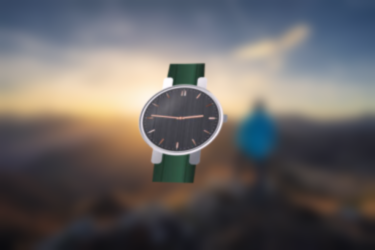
2:46
